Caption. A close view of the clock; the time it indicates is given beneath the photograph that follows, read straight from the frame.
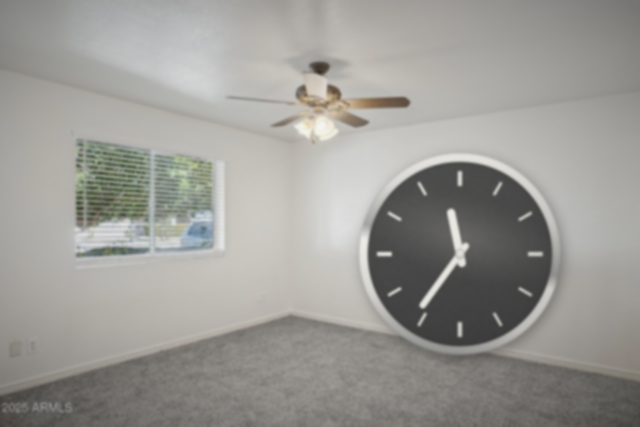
11:36
